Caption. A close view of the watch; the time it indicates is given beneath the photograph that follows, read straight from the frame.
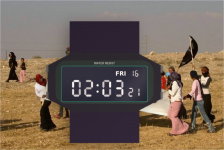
2:03:21
